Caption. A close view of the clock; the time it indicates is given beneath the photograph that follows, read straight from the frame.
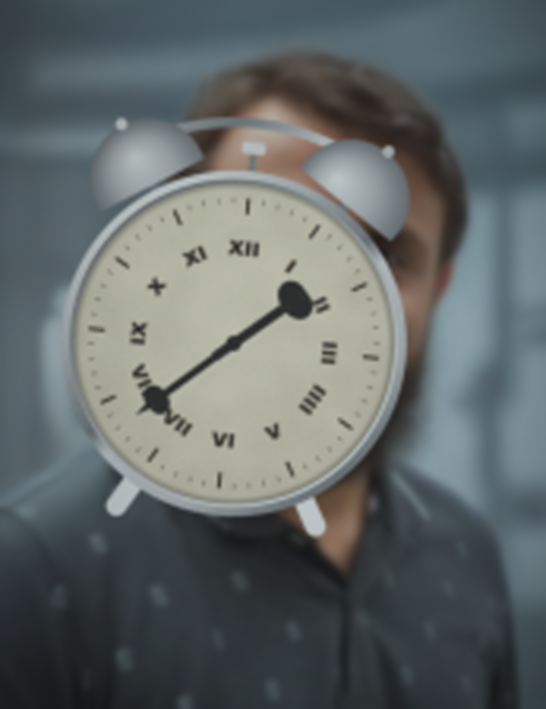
1:38
